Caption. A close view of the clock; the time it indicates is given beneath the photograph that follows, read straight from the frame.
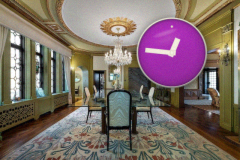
12:46
